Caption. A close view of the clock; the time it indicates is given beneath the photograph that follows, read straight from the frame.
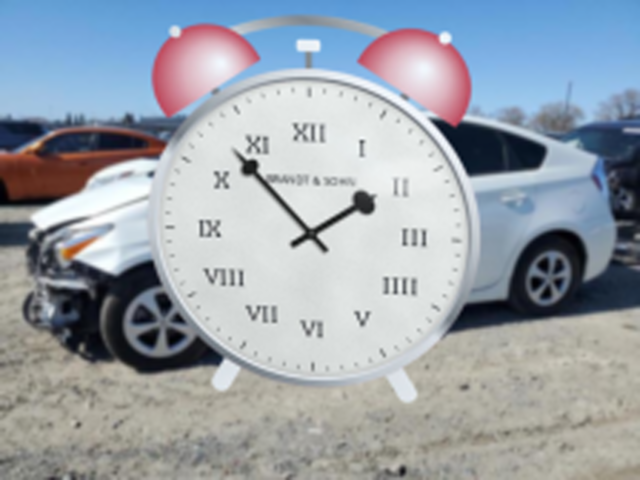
1:53
